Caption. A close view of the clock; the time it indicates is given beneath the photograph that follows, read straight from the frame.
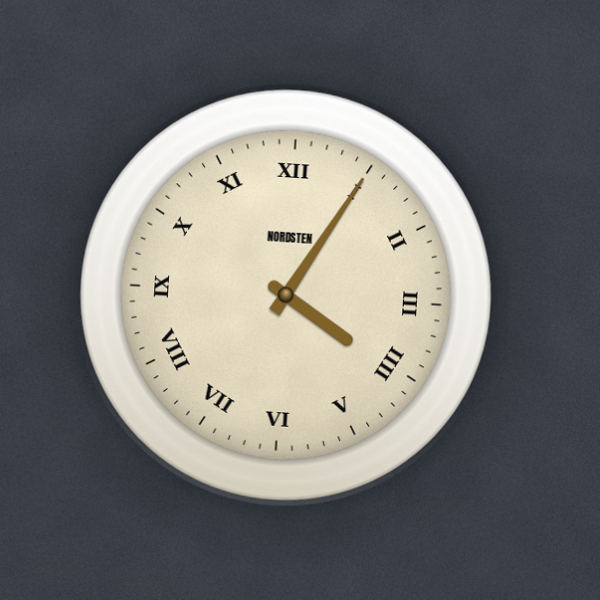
4:05
